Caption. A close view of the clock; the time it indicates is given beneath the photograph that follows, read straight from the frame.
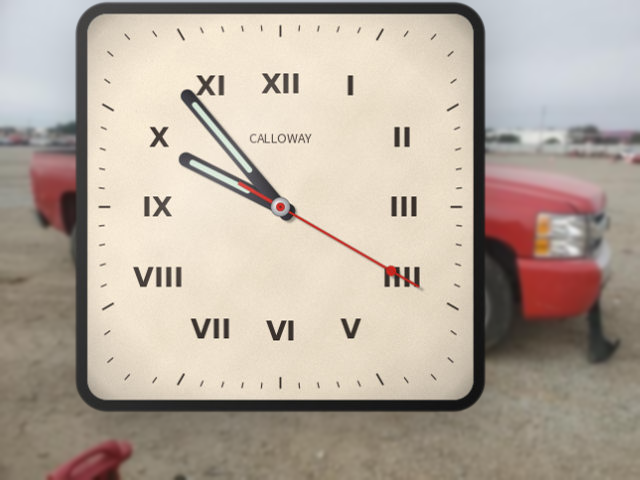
9:53:20
